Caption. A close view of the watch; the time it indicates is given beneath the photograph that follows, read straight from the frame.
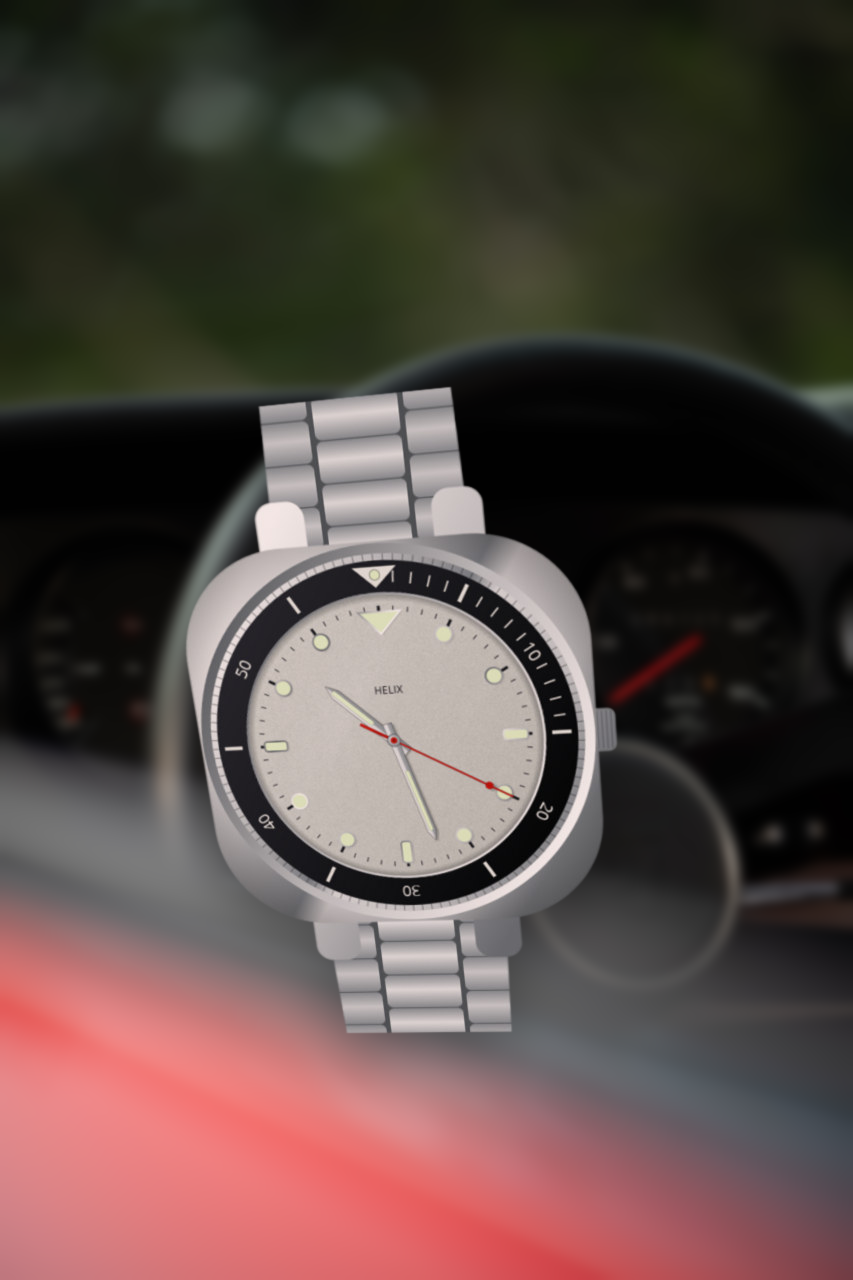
10:27:20
